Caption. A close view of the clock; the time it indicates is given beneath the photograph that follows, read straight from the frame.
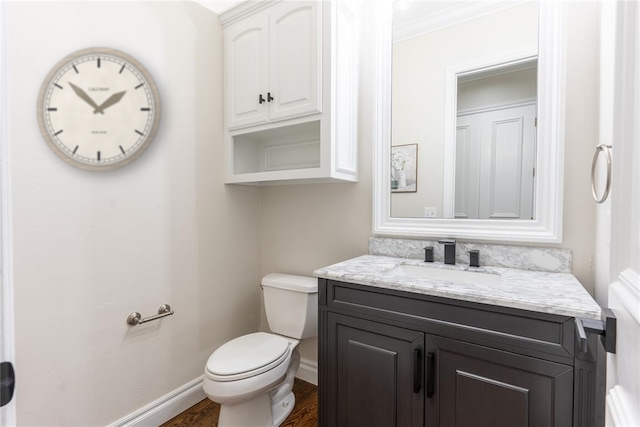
1:52
